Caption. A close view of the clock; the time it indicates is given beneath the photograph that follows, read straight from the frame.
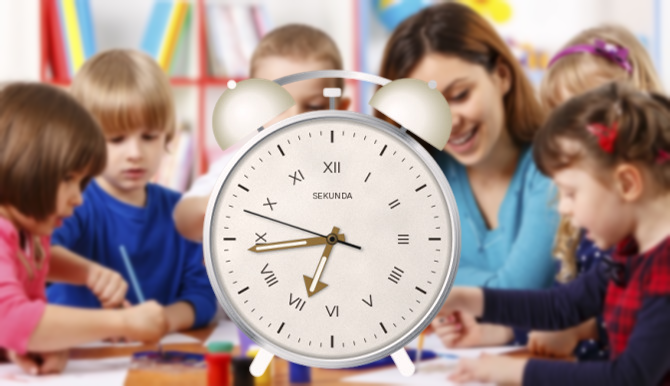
6:43:48
